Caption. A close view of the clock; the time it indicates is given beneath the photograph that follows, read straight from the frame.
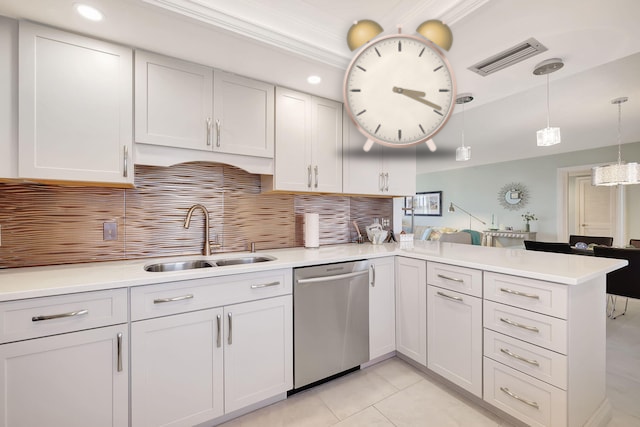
3:19
